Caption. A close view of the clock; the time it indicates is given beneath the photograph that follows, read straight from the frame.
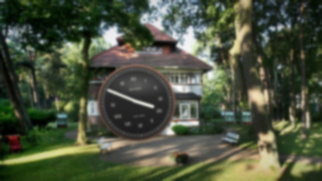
3:50
